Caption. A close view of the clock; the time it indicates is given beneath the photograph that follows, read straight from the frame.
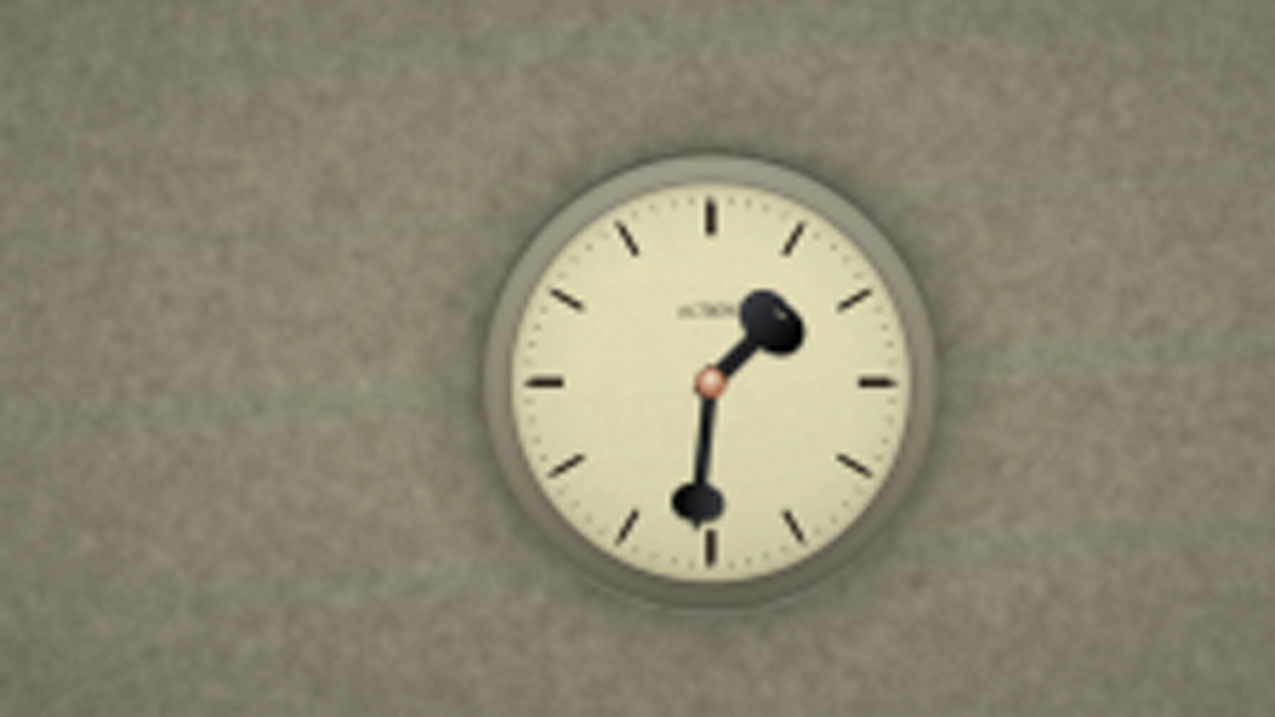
1:31
